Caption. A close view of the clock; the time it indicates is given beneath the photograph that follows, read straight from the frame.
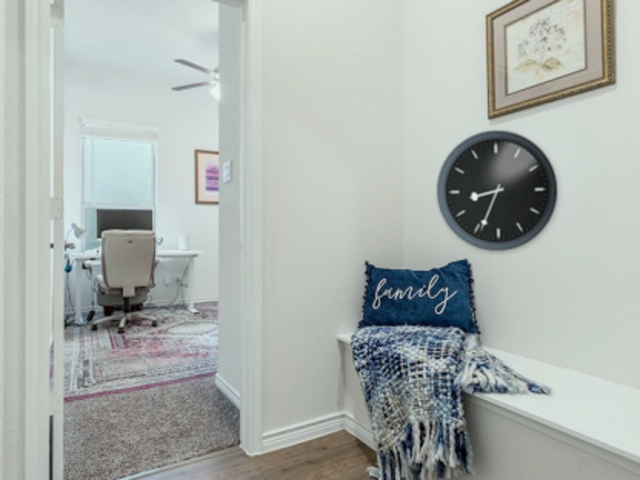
8:34
